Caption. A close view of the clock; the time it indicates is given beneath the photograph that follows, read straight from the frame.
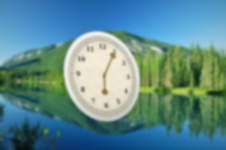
6:05
